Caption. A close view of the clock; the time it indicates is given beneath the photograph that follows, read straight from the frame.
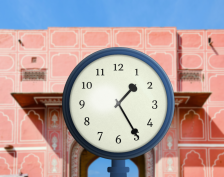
1:25
